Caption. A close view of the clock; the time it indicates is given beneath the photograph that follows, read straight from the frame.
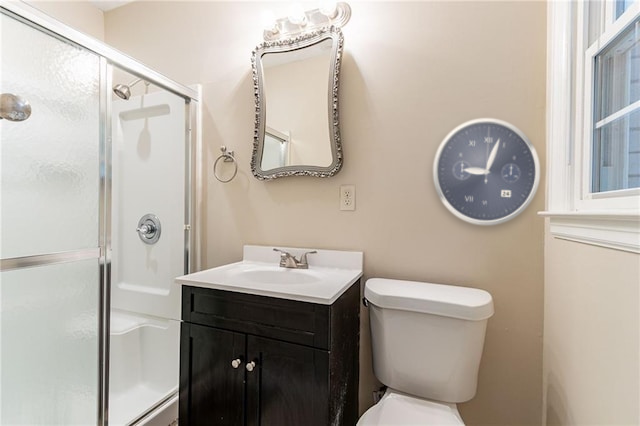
9:03
